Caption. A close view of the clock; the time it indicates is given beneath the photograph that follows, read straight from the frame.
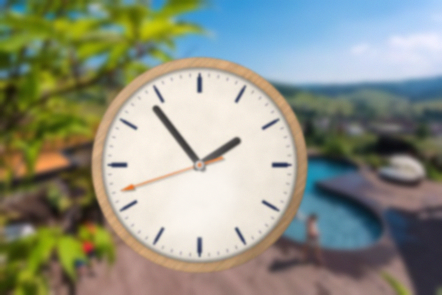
1:53:42
